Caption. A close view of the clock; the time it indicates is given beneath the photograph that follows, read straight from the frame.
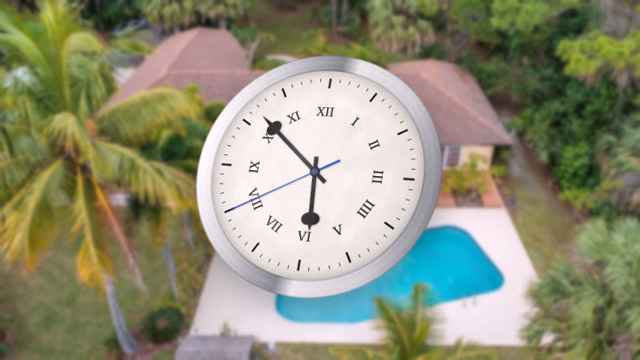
5:51:40
